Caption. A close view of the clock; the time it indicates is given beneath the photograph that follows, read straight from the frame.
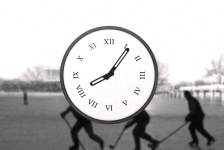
8:06
